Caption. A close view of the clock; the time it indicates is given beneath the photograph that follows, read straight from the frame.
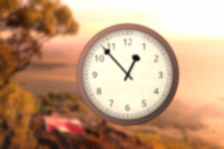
12:53
